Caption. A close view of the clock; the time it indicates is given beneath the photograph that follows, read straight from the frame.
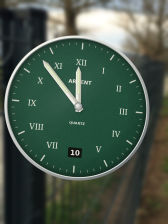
11:53
